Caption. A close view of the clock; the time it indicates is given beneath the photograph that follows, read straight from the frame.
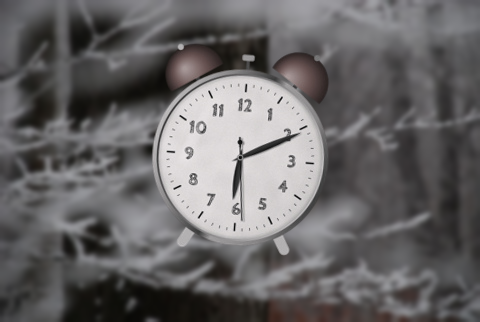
6:10:29
